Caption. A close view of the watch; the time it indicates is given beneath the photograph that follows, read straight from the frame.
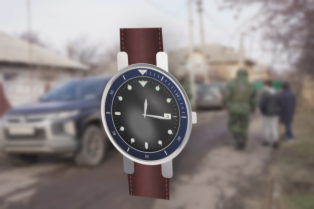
12:16
